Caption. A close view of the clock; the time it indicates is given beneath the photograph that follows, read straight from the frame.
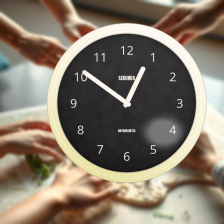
12:51
